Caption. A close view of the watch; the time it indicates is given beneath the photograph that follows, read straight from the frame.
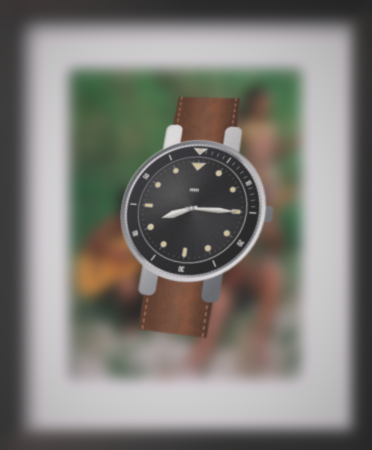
8:15
